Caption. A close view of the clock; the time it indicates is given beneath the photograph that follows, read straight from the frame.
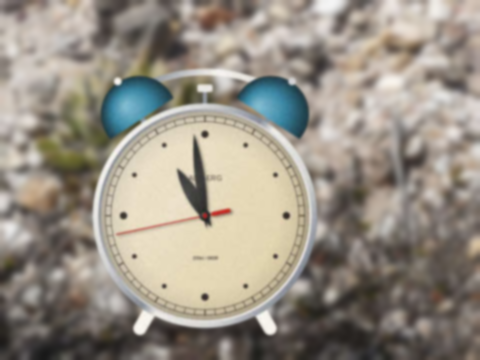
10:58:43
